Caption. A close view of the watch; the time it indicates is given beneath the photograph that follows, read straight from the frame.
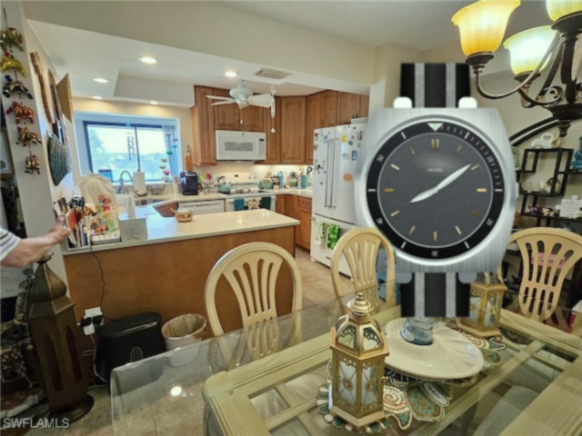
8:09
